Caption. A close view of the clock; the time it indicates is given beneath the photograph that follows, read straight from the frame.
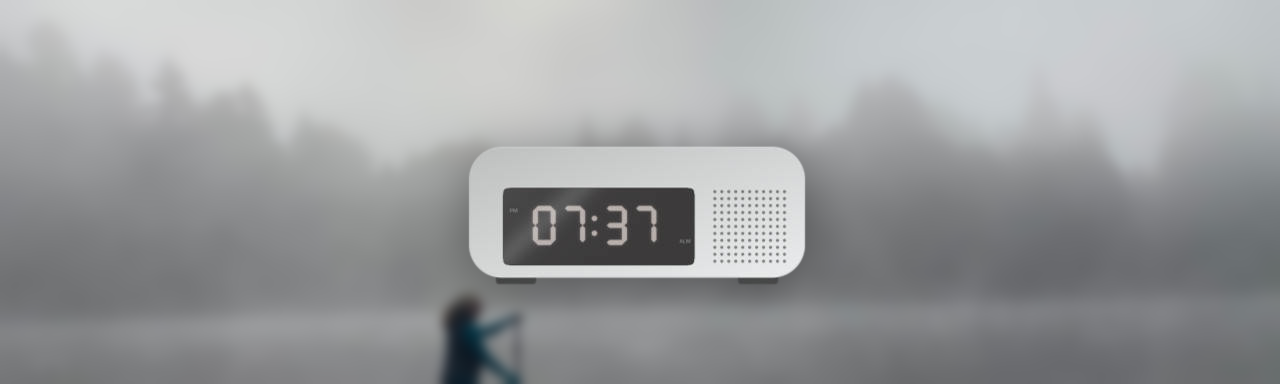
7:37
